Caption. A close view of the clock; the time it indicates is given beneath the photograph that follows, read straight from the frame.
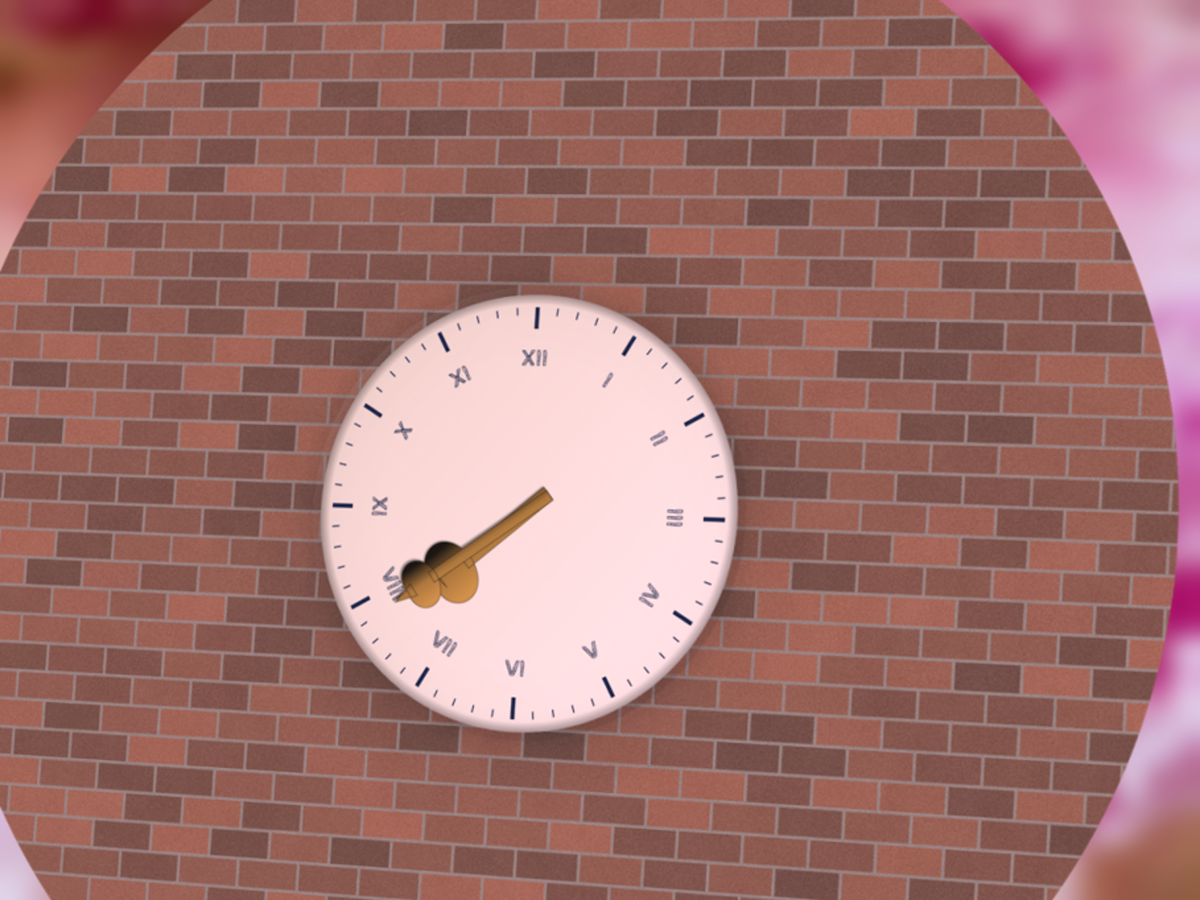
7:39
